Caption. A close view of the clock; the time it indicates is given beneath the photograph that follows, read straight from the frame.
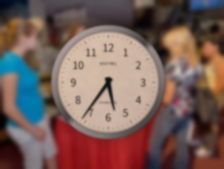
5:36
